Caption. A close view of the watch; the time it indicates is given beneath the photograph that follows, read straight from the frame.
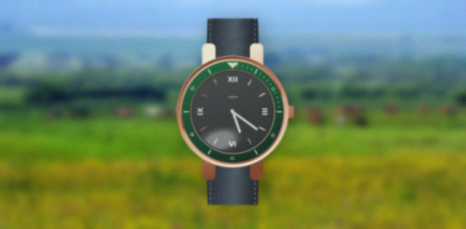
5:21
